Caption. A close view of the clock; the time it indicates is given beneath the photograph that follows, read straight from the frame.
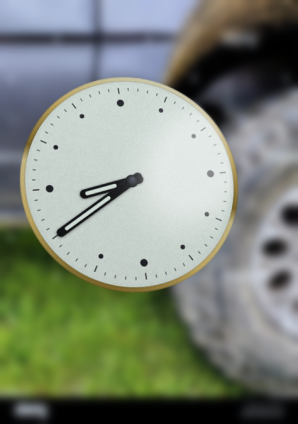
8:40
